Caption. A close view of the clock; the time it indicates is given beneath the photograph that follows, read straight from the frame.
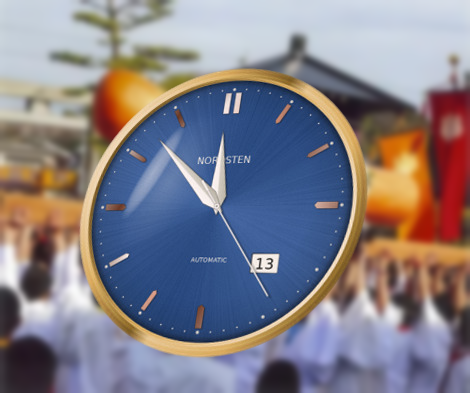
11:52:24
